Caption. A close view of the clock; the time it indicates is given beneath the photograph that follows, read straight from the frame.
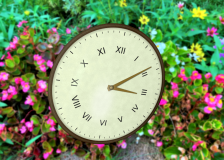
3:09
